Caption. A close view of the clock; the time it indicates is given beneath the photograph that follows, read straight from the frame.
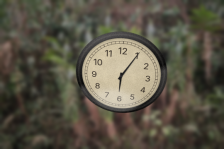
6:05
